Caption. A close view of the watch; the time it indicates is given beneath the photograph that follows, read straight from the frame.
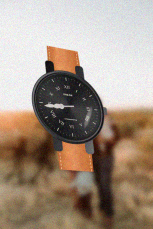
8:44
